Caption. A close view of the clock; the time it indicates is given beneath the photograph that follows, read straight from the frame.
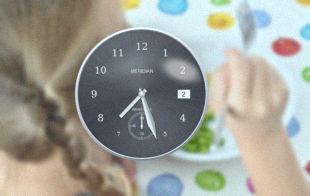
7:27
